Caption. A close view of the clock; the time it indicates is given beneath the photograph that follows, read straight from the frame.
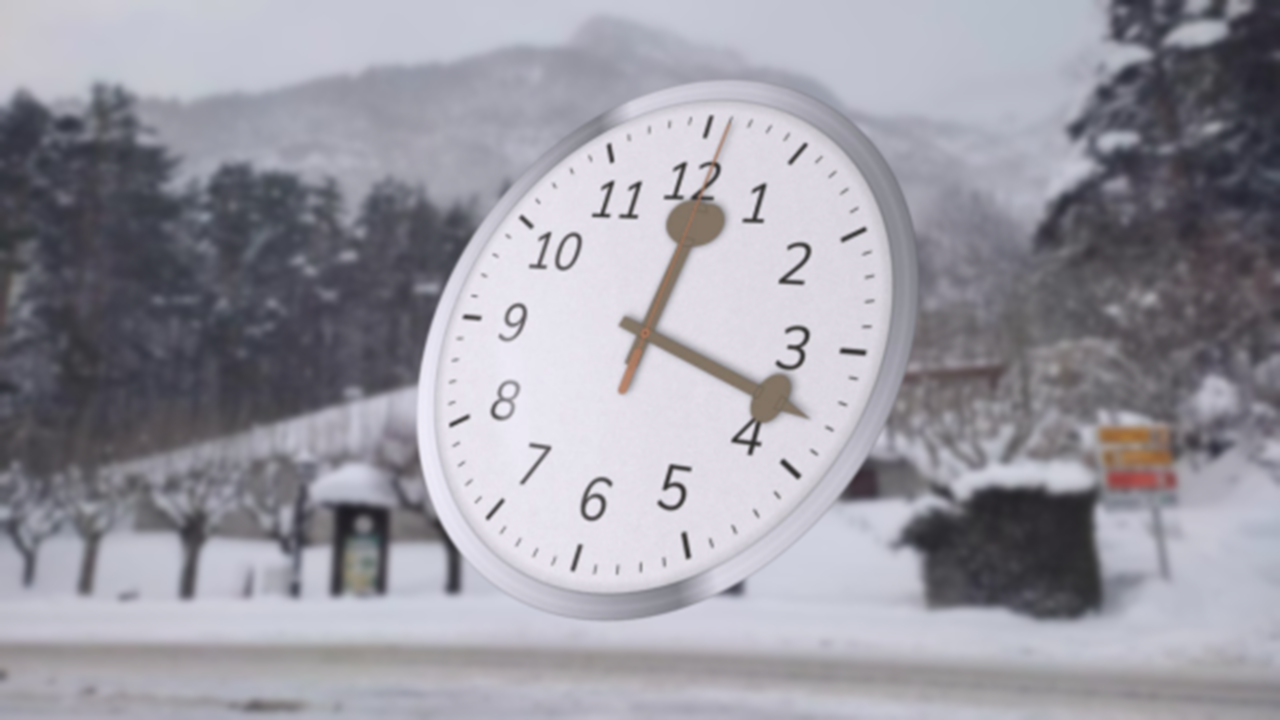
12:18:01
